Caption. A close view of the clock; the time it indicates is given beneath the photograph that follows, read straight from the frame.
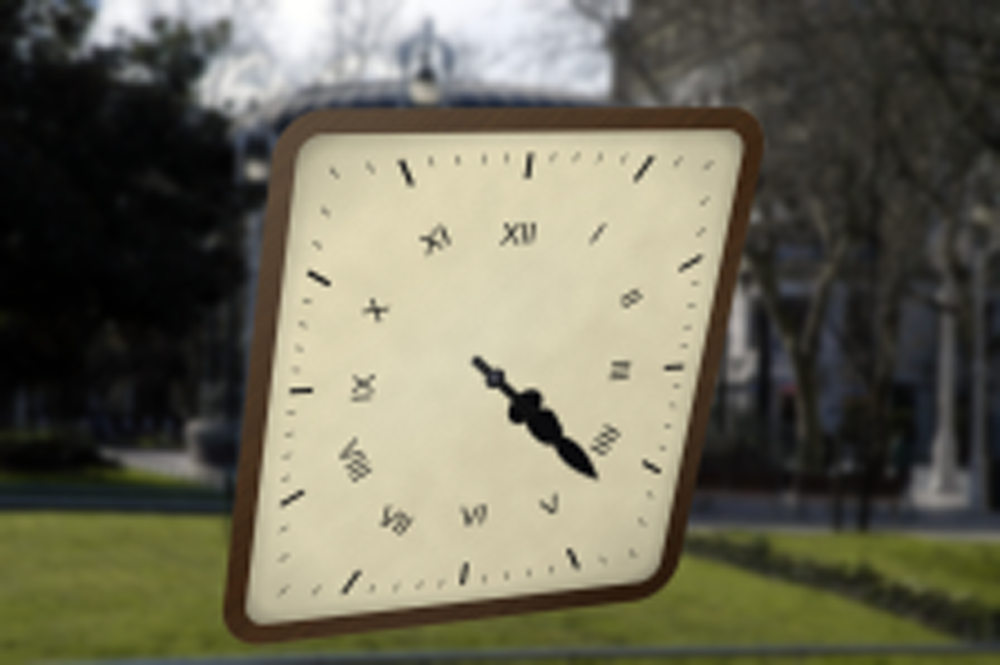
4:22
